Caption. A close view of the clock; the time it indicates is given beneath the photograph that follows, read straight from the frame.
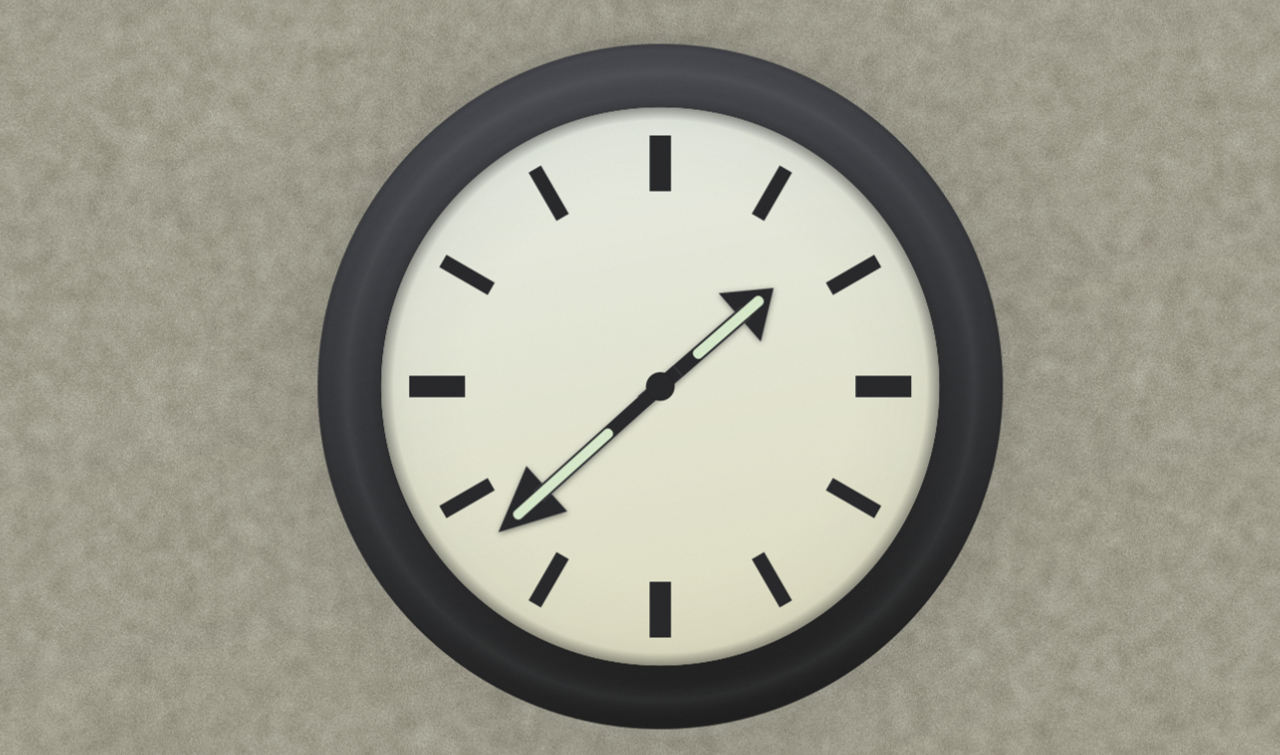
1:38
